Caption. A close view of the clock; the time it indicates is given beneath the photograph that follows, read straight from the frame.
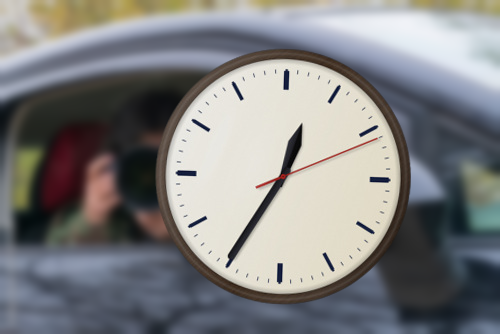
12:35:11
